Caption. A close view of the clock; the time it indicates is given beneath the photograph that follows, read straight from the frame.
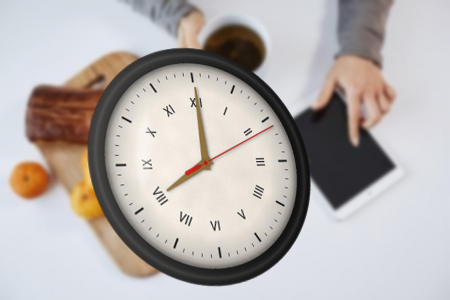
8:00:11
